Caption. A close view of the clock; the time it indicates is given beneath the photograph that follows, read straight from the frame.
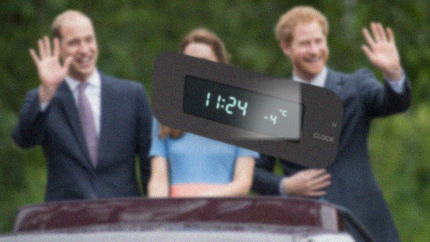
11:24
